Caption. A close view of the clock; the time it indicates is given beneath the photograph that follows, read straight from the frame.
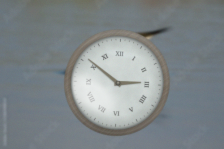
2:51
